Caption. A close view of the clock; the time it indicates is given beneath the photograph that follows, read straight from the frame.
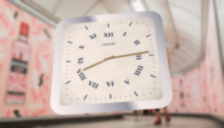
8:14
